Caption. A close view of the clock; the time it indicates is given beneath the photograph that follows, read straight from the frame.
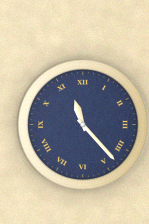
11:23
